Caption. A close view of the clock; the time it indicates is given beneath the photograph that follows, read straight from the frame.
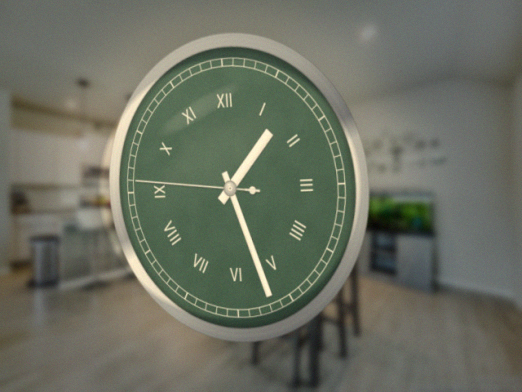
1:26:46
